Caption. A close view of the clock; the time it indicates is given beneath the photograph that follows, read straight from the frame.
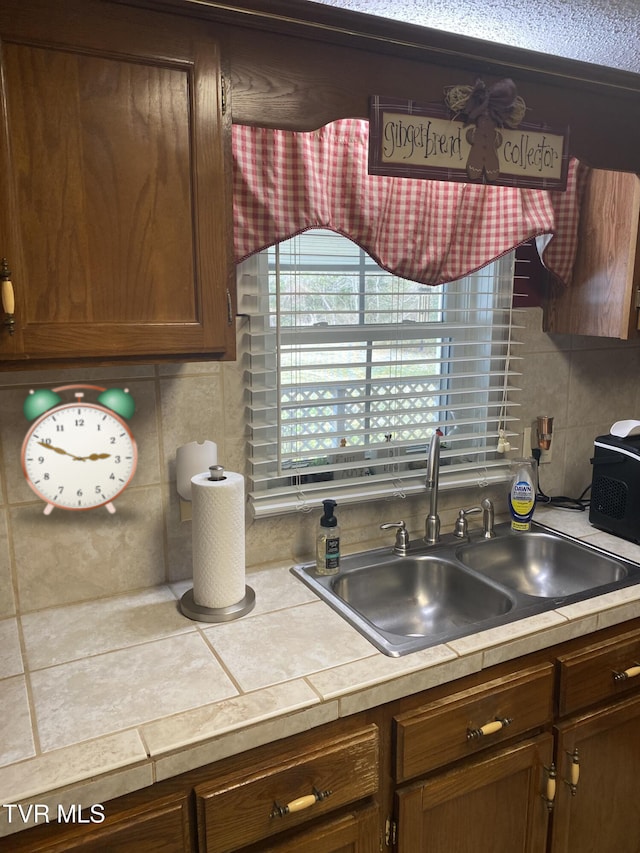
2:49
